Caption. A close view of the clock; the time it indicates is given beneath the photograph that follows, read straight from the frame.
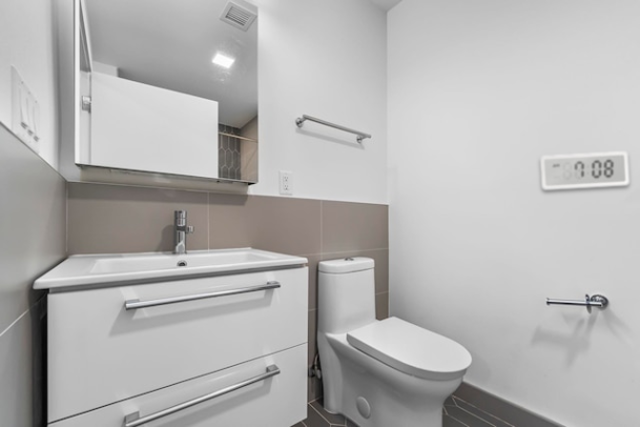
7:08
